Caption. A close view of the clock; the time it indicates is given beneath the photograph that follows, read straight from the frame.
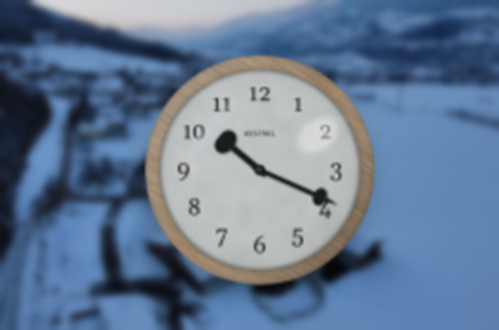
10:19
